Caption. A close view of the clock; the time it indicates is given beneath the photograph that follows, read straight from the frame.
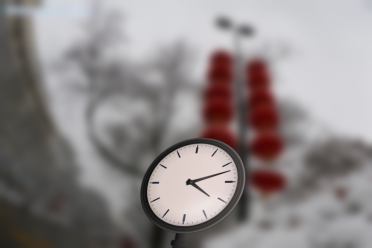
4:12
